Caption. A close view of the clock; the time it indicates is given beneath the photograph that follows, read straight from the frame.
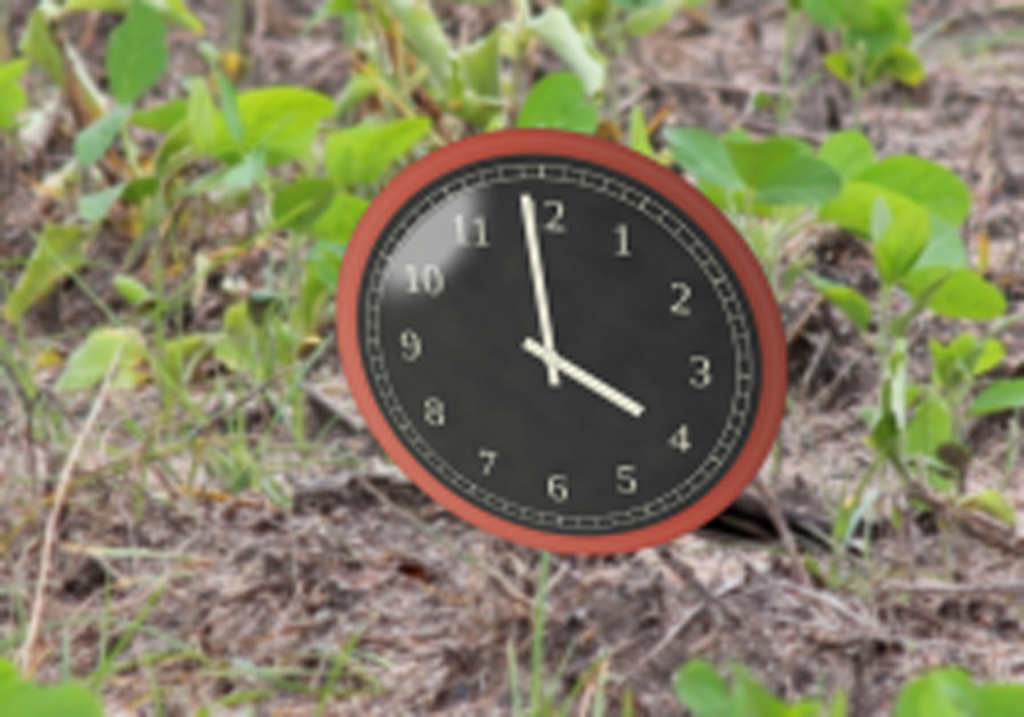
3:59
